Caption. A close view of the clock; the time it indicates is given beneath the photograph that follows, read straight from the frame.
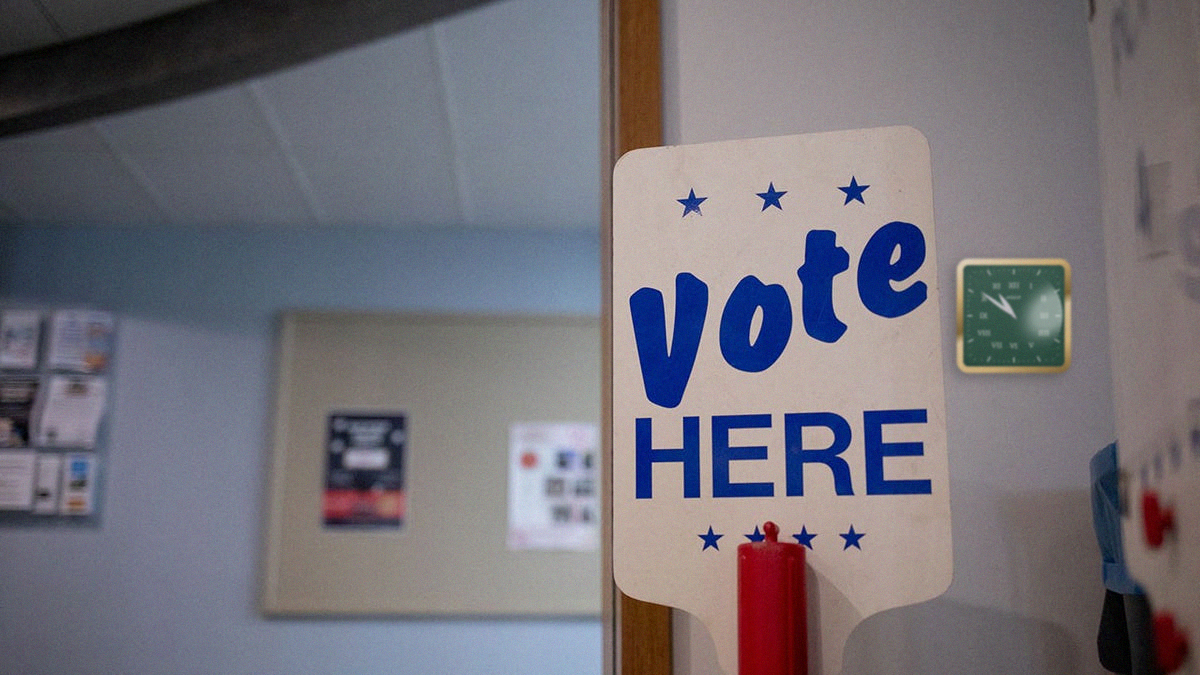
10:51
